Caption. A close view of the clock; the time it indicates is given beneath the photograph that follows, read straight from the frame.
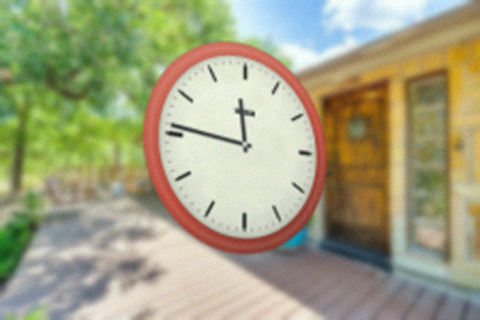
11:46
